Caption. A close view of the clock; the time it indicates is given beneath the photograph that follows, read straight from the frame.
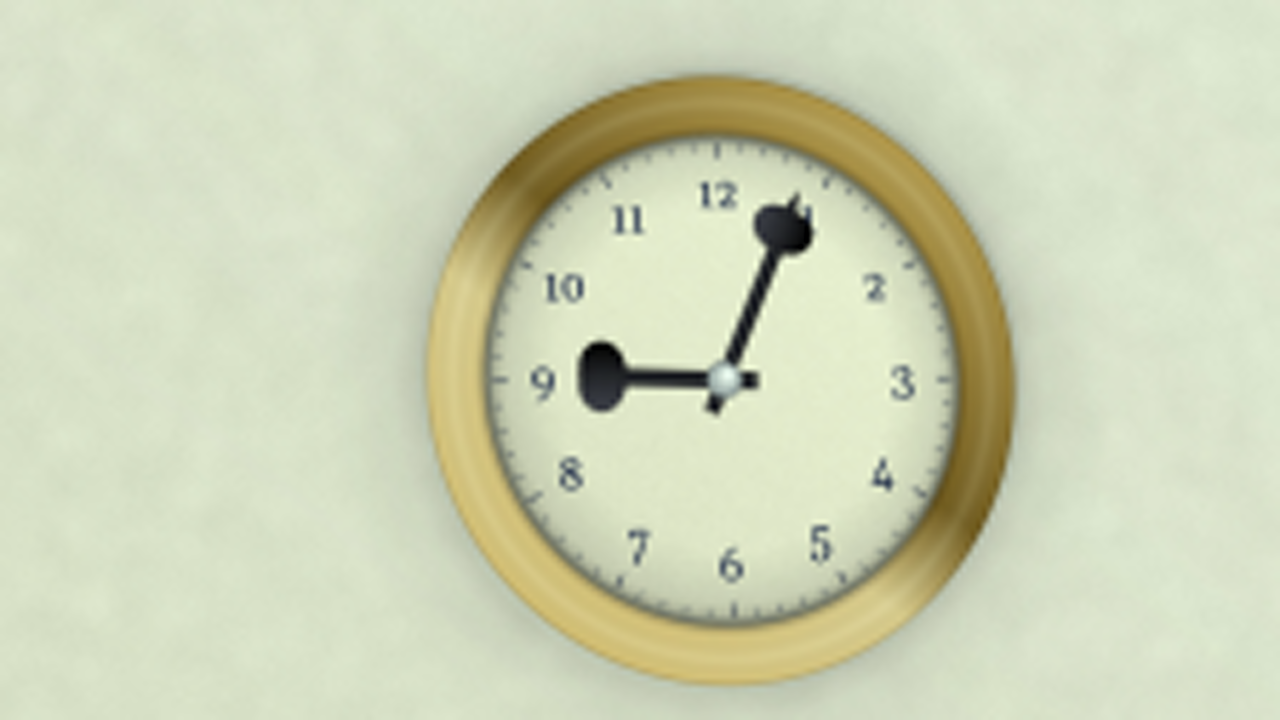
9:04
